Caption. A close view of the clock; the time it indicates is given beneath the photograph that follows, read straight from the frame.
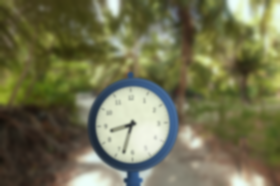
8:33
